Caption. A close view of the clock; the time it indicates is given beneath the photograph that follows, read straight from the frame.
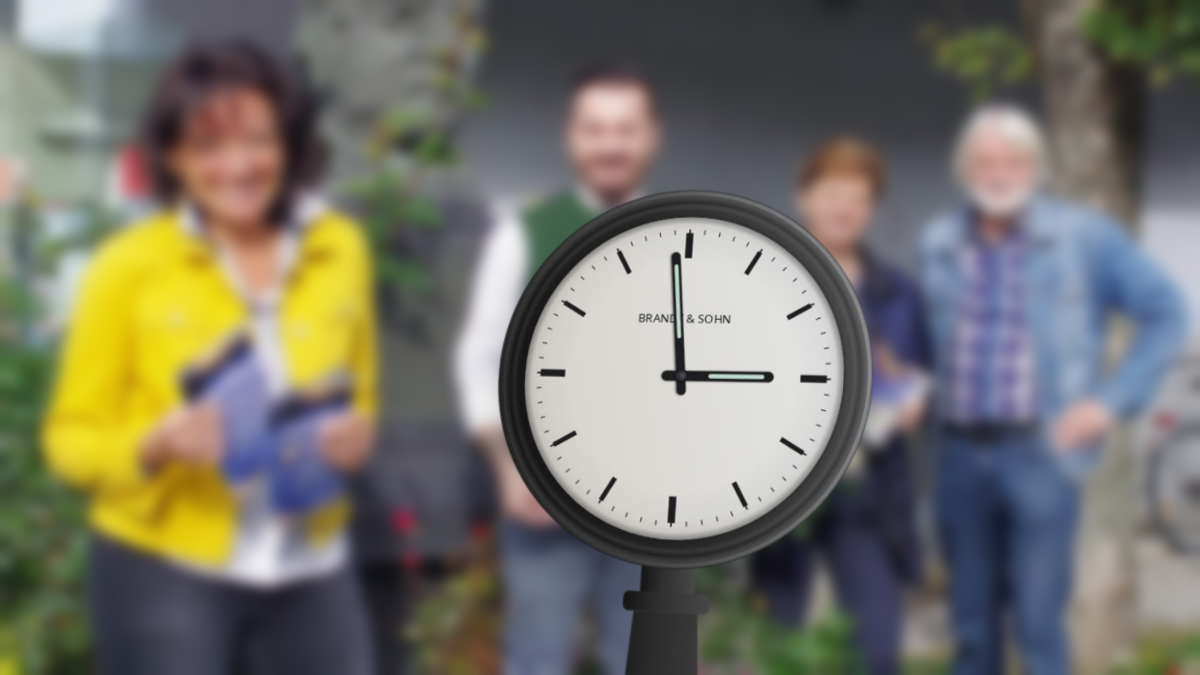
2:59
